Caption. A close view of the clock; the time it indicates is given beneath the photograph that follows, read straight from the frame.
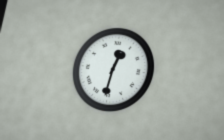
12:31
